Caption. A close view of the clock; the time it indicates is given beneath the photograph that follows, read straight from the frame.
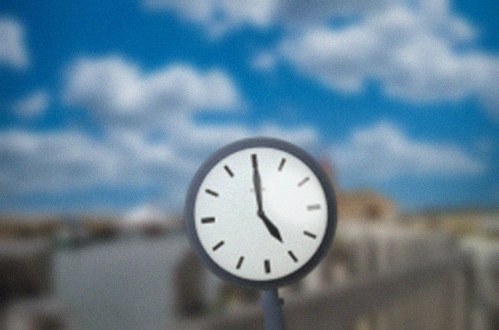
5:00
